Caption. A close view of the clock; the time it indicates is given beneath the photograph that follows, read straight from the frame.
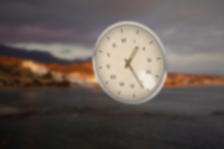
1:26
